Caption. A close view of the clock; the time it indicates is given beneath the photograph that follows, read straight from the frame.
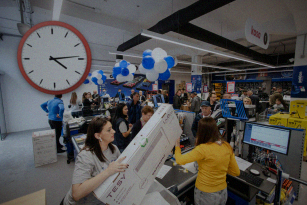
4:14
